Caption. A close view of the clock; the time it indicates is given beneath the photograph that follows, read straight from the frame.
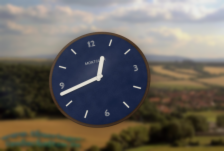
12:43
